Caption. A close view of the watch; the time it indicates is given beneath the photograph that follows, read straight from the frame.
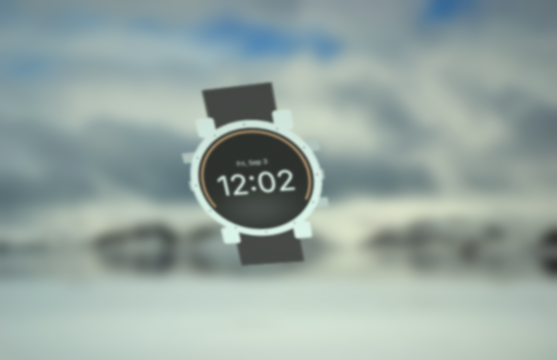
12:02
